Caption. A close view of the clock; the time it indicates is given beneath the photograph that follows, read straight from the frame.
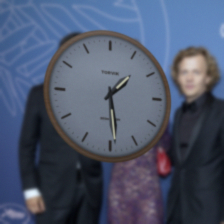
1:29
